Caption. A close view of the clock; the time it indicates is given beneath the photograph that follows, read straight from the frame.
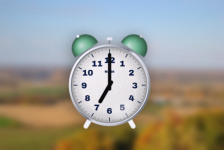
7:00
